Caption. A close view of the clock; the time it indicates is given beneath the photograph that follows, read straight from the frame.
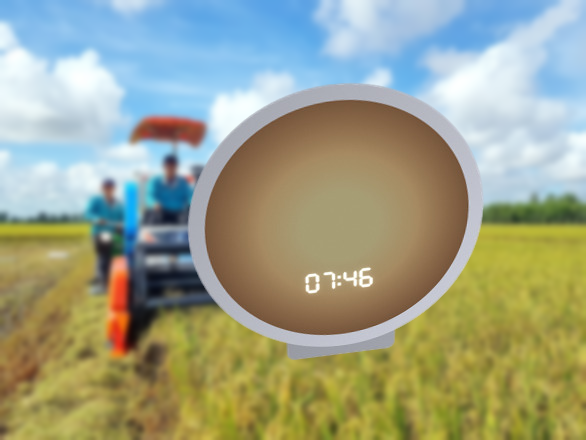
7:46
